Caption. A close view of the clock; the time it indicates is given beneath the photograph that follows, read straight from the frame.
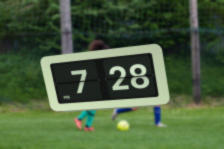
7:28
